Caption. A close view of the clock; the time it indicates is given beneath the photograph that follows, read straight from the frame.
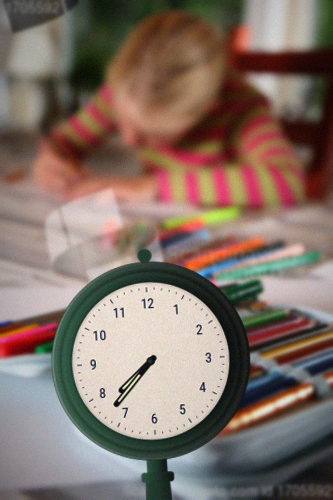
7:37
